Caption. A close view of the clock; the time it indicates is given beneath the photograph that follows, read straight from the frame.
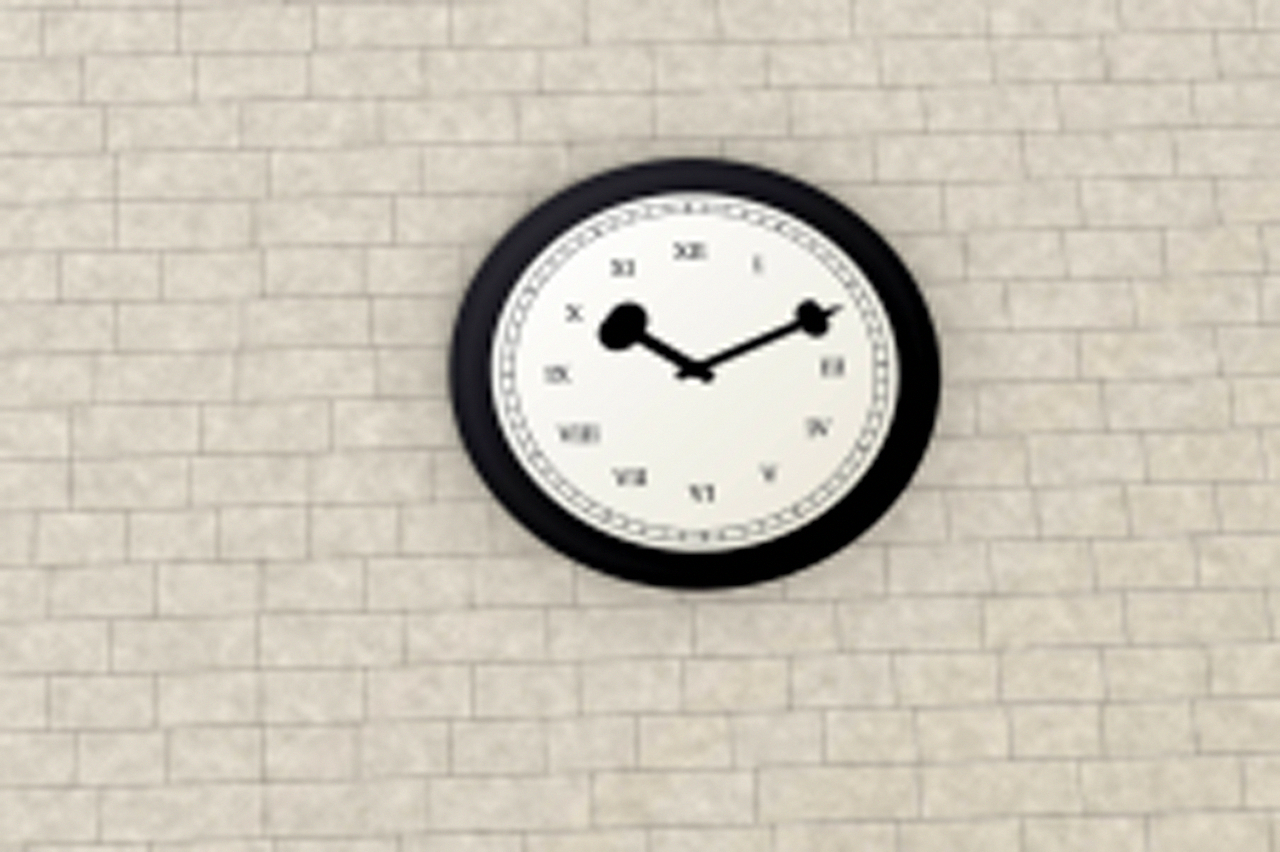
10:11
